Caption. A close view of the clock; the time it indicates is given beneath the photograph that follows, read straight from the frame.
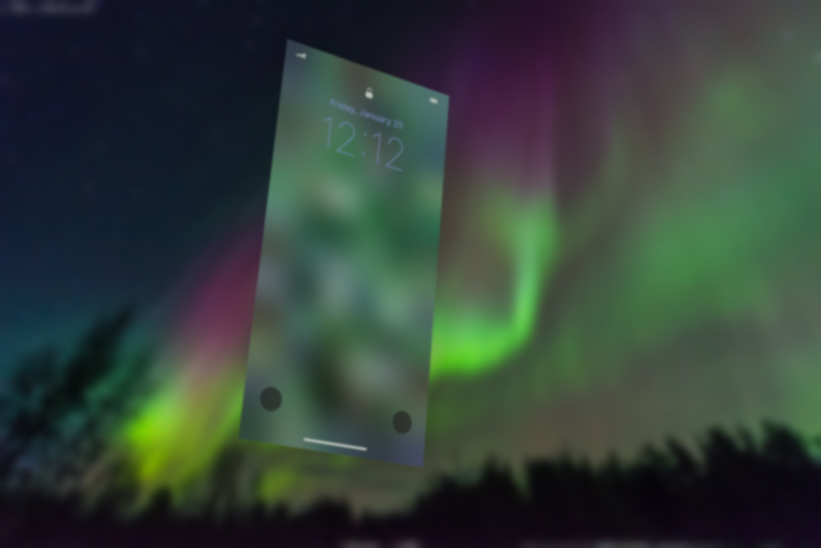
12:12
